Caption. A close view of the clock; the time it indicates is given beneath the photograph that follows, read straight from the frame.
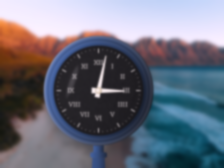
3:02
